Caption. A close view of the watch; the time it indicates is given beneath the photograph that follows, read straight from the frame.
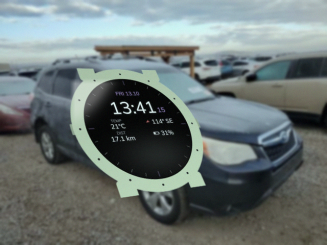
13:41
